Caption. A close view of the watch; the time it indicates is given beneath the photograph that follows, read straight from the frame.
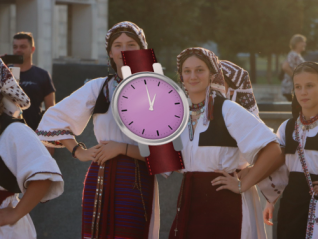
1:00
